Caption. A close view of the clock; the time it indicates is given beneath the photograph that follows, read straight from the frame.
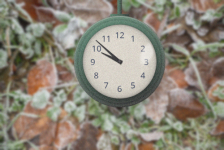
9:52
